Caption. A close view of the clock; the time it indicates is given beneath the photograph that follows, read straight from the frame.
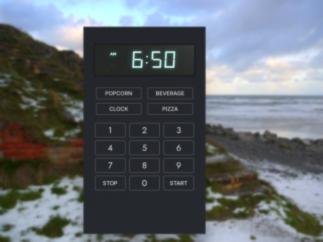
6:50
